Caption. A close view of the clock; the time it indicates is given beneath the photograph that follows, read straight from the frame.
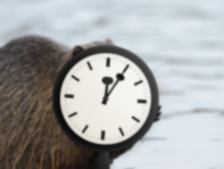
12:05
